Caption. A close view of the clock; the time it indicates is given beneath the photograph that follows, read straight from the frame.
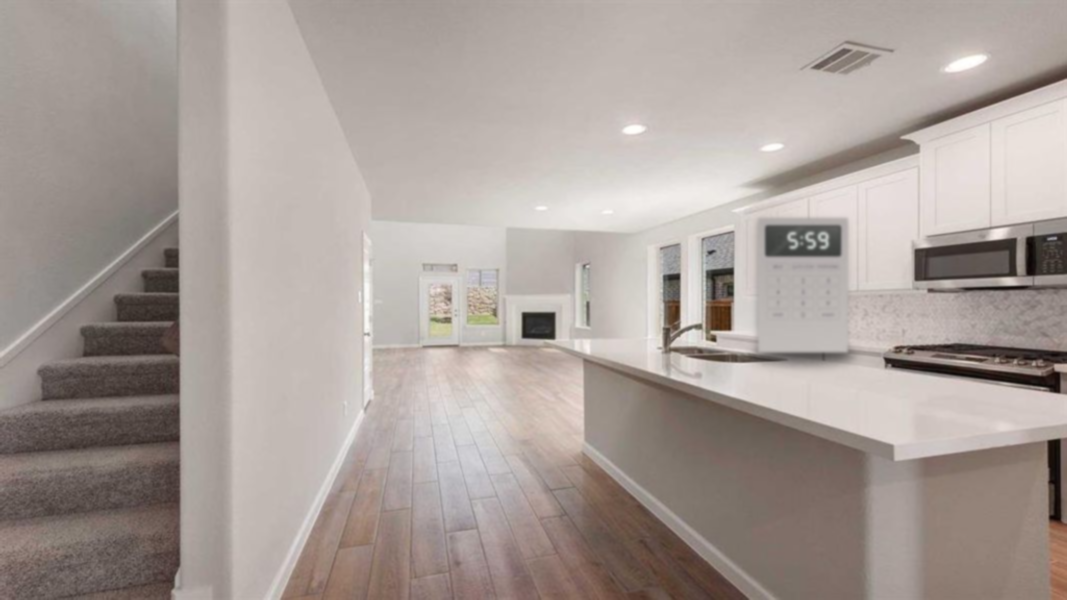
5:59
